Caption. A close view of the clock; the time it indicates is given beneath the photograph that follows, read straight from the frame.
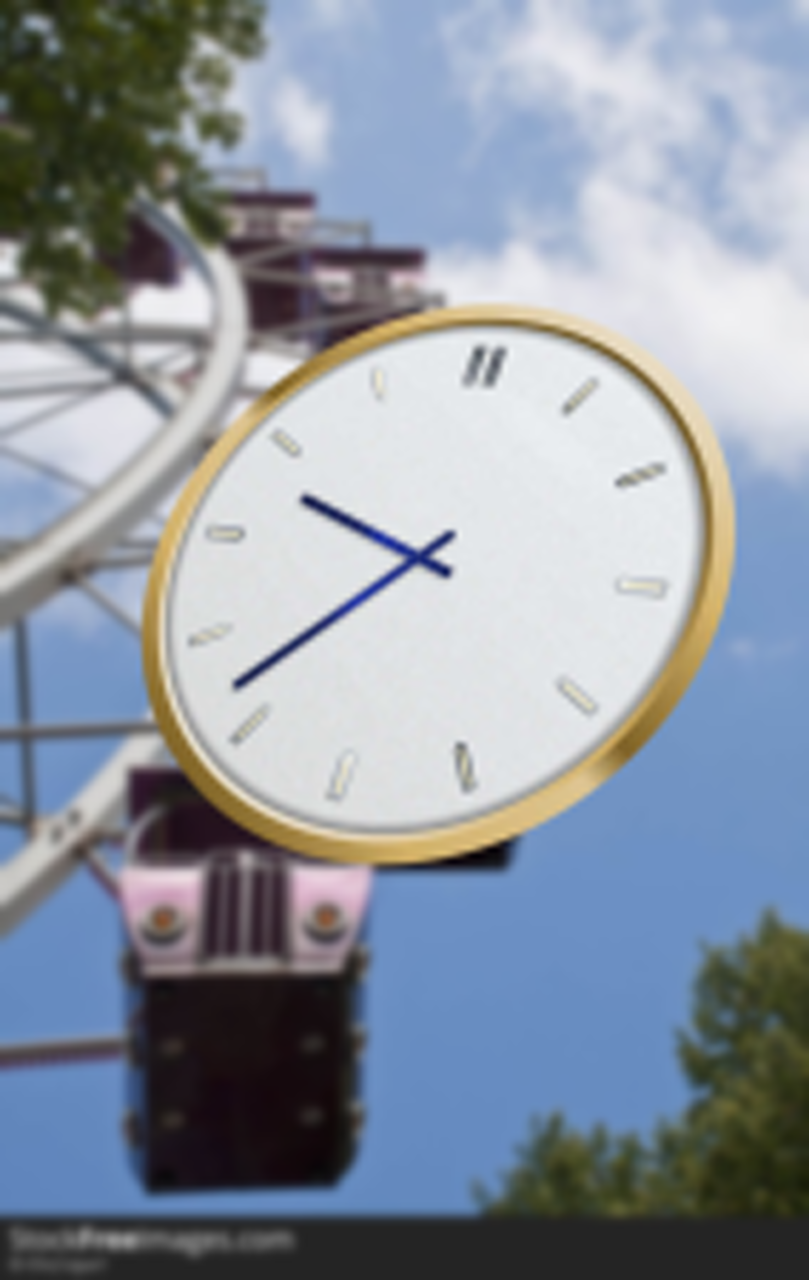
9:37
